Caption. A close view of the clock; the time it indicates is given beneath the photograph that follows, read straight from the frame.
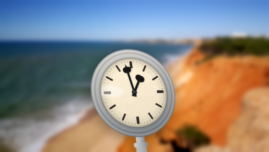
12:58
